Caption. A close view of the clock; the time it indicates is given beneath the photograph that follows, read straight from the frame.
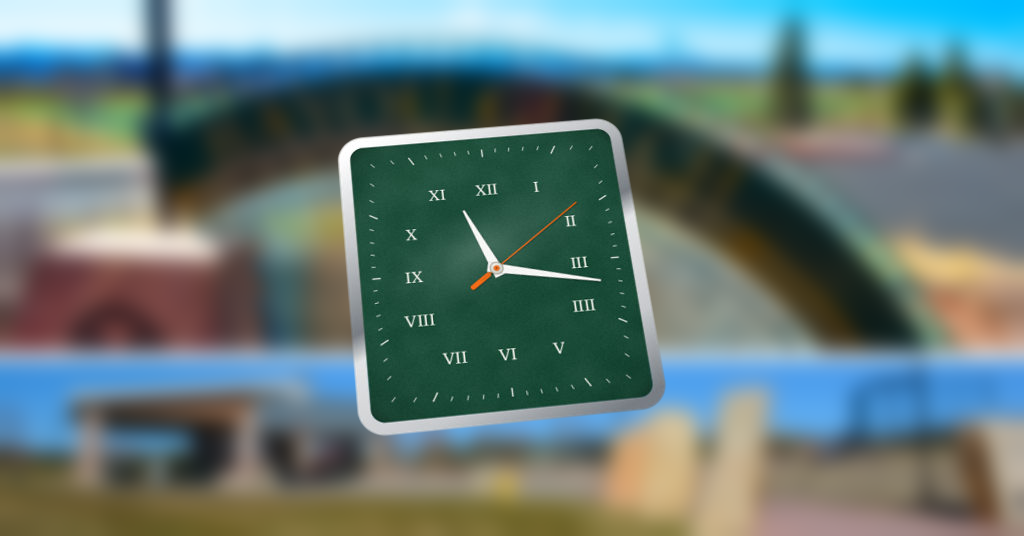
11:17:09
